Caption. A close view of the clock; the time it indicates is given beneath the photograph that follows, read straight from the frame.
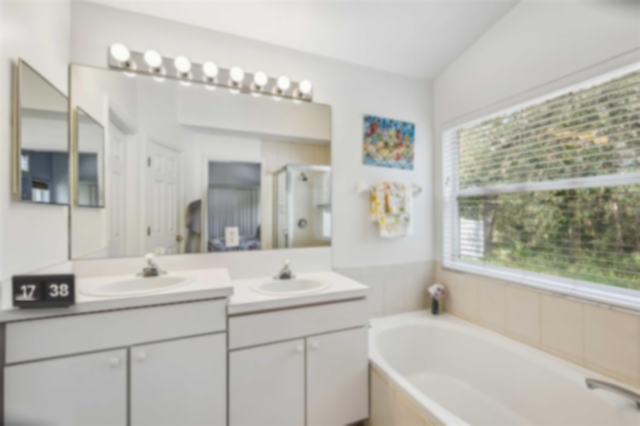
17:38
